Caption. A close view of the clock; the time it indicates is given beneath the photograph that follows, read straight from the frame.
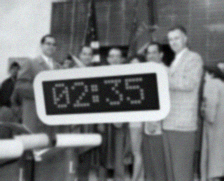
2:35
